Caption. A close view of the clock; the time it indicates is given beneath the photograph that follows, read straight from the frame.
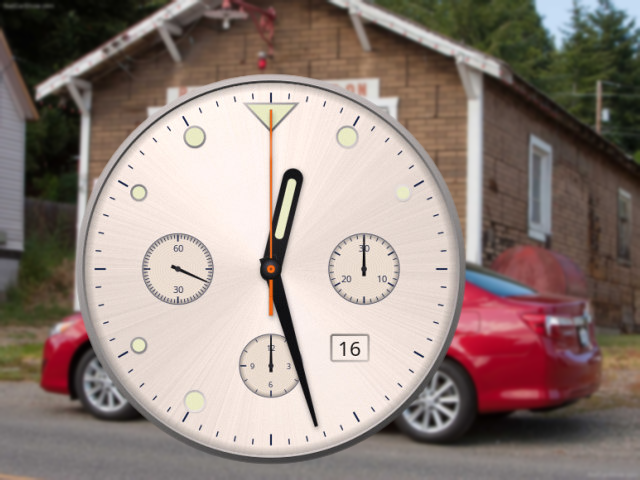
12:27:19
